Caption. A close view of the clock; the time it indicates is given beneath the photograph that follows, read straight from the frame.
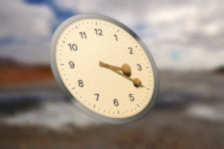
3:20
